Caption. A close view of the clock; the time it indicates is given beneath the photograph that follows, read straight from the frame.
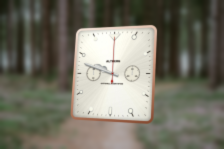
9:48
